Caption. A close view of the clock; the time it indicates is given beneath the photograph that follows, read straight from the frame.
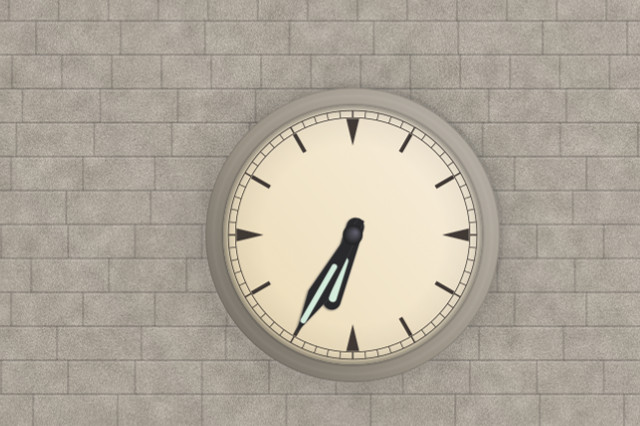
6:35
